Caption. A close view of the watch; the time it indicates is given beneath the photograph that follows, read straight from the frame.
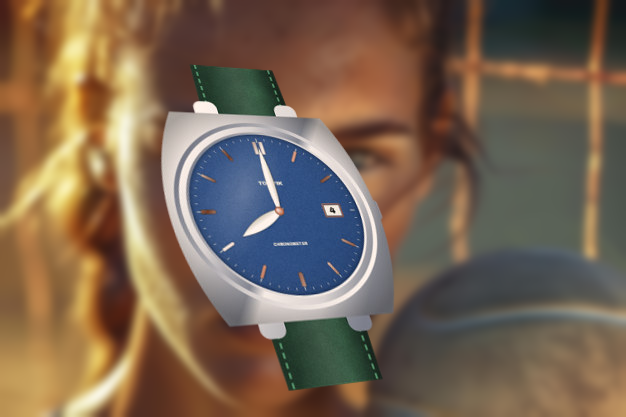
8:00
